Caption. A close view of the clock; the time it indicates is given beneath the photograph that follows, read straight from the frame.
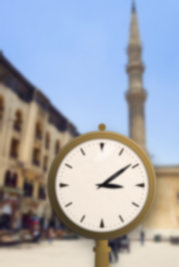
3:09
